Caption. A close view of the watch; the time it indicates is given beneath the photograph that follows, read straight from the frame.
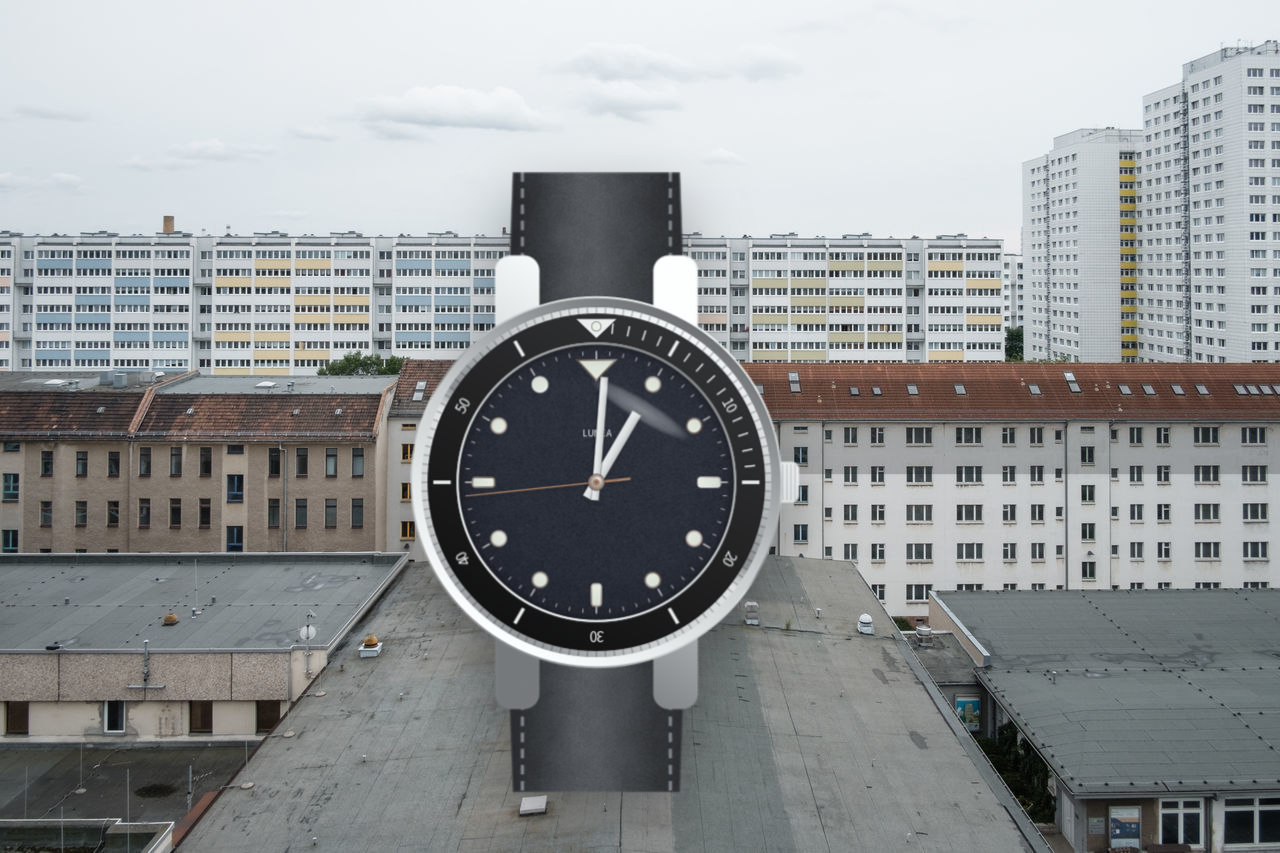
1:00:44
